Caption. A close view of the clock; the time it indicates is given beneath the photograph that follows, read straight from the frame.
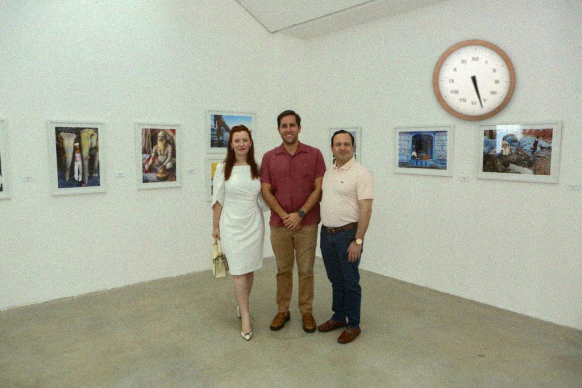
5:27
